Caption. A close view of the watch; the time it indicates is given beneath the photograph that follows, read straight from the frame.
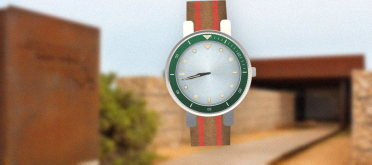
8:43
